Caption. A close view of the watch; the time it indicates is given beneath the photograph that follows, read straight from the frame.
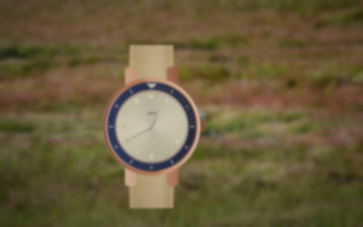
12:40
